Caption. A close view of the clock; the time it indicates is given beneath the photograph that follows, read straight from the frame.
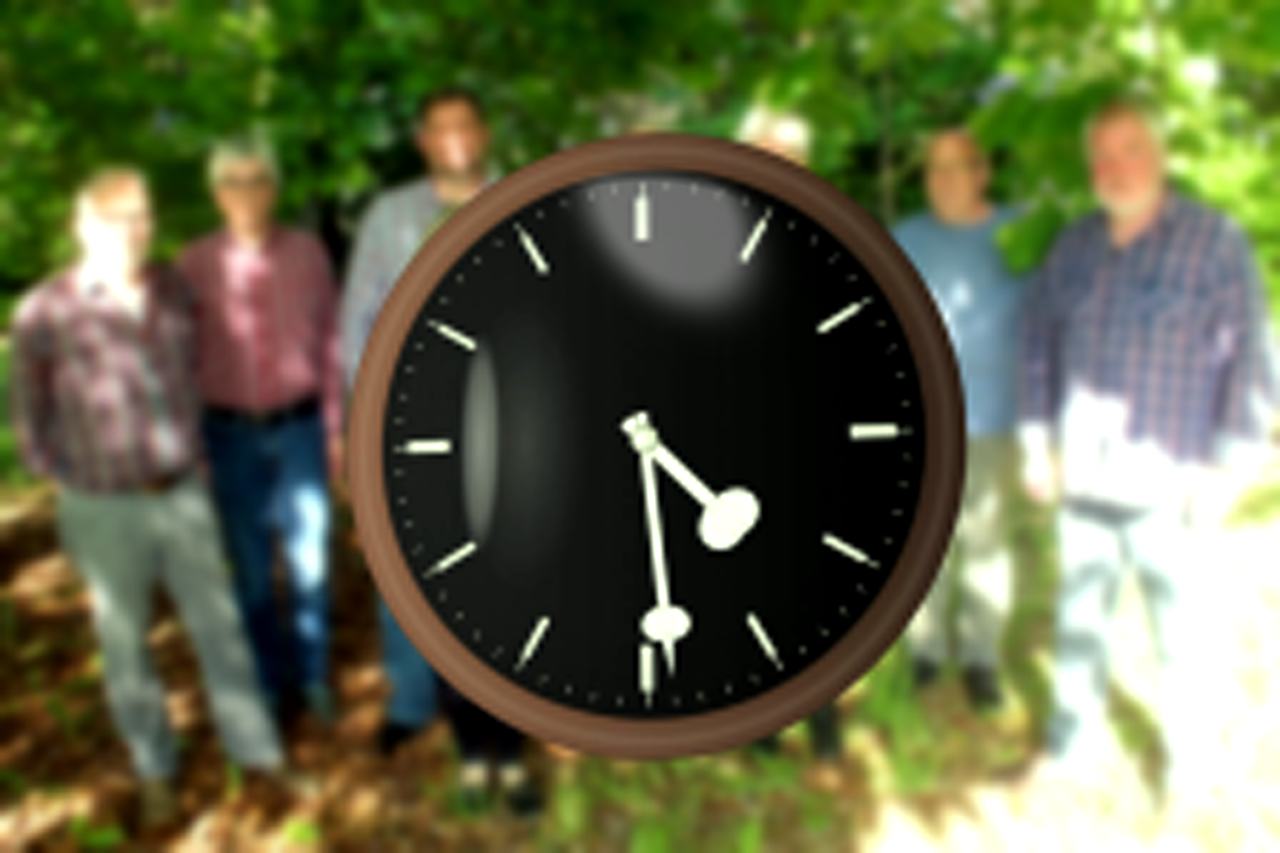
4:29
